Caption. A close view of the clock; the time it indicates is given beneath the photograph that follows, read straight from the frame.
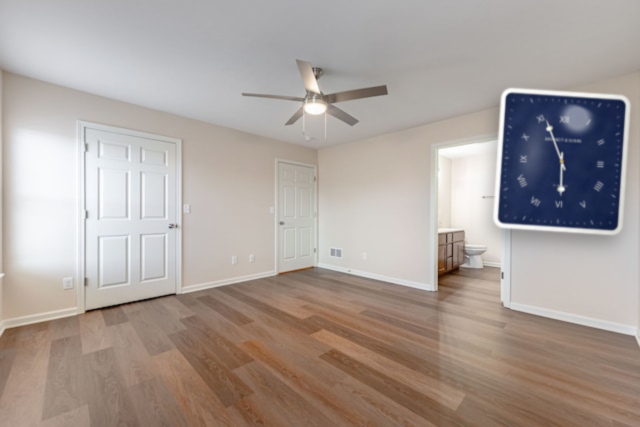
5:56
